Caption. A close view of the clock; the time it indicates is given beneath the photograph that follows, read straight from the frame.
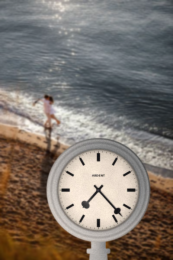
7:23
